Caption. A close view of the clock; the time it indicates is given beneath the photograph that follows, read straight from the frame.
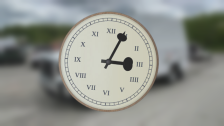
3:04
